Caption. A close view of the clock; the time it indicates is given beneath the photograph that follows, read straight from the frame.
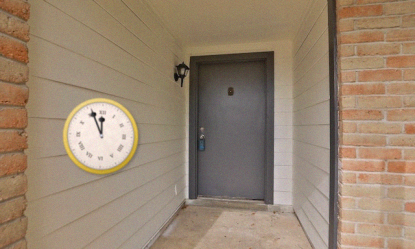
11:56
